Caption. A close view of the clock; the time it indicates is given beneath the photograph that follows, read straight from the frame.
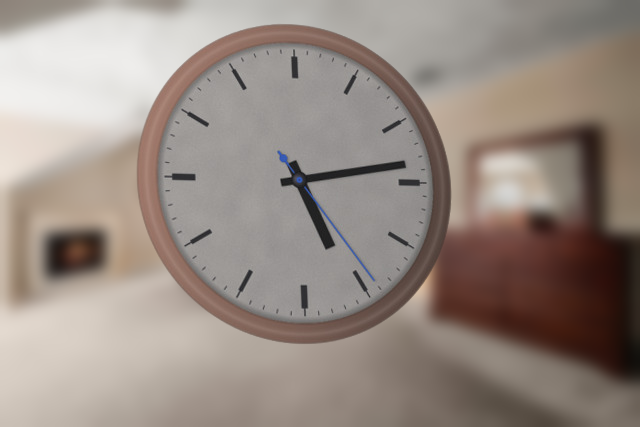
5:13:24
